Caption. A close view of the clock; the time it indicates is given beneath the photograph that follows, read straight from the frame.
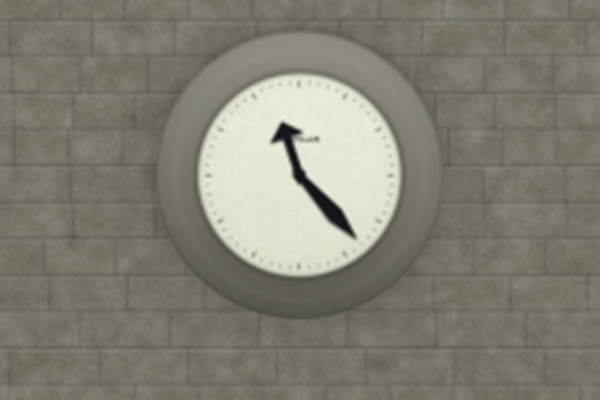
11:23
